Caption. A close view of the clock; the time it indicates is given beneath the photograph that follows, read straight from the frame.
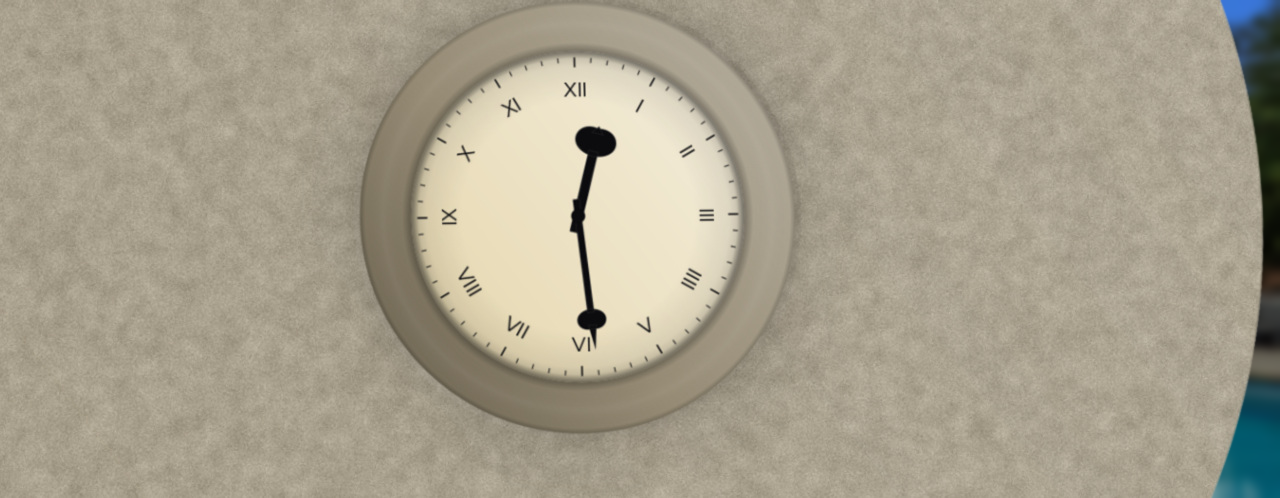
12:29
